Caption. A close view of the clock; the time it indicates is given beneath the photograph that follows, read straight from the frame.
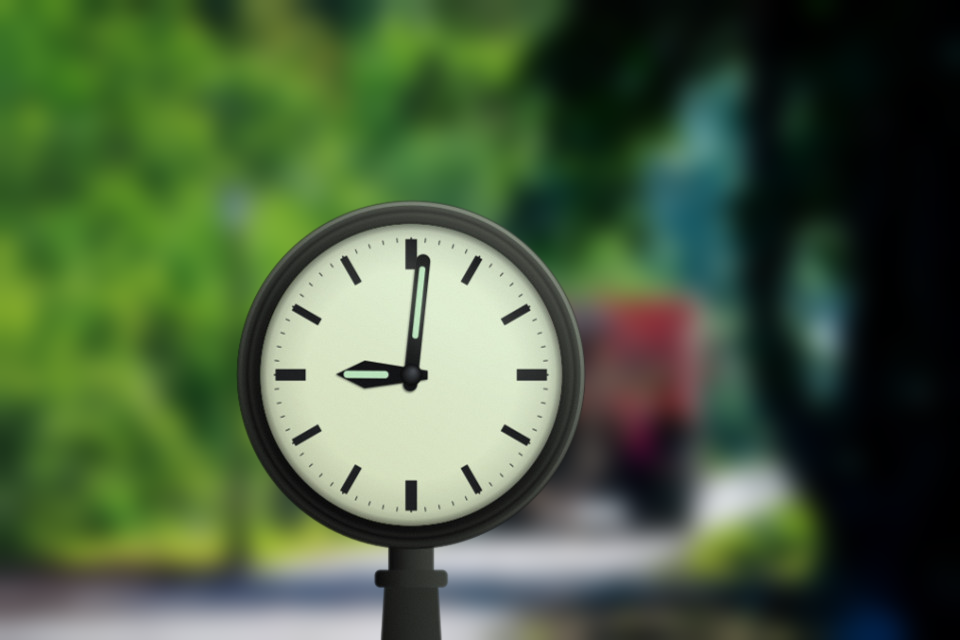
9:01
